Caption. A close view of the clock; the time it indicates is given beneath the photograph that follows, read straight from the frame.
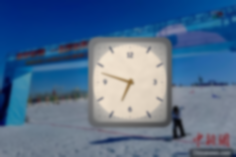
6:48
